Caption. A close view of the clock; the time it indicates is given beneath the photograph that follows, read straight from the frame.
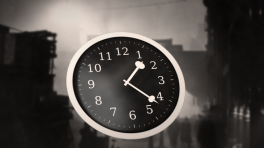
1:22
